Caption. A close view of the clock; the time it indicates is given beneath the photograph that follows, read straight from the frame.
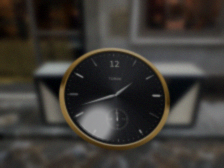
1:42
